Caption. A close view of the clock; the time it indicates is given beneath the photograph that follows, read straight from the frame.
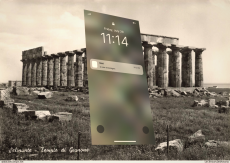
11:14
